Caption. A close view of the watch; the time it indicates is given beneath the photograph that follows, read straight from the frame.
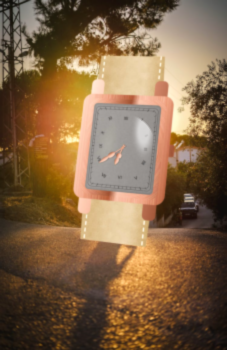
6:39
